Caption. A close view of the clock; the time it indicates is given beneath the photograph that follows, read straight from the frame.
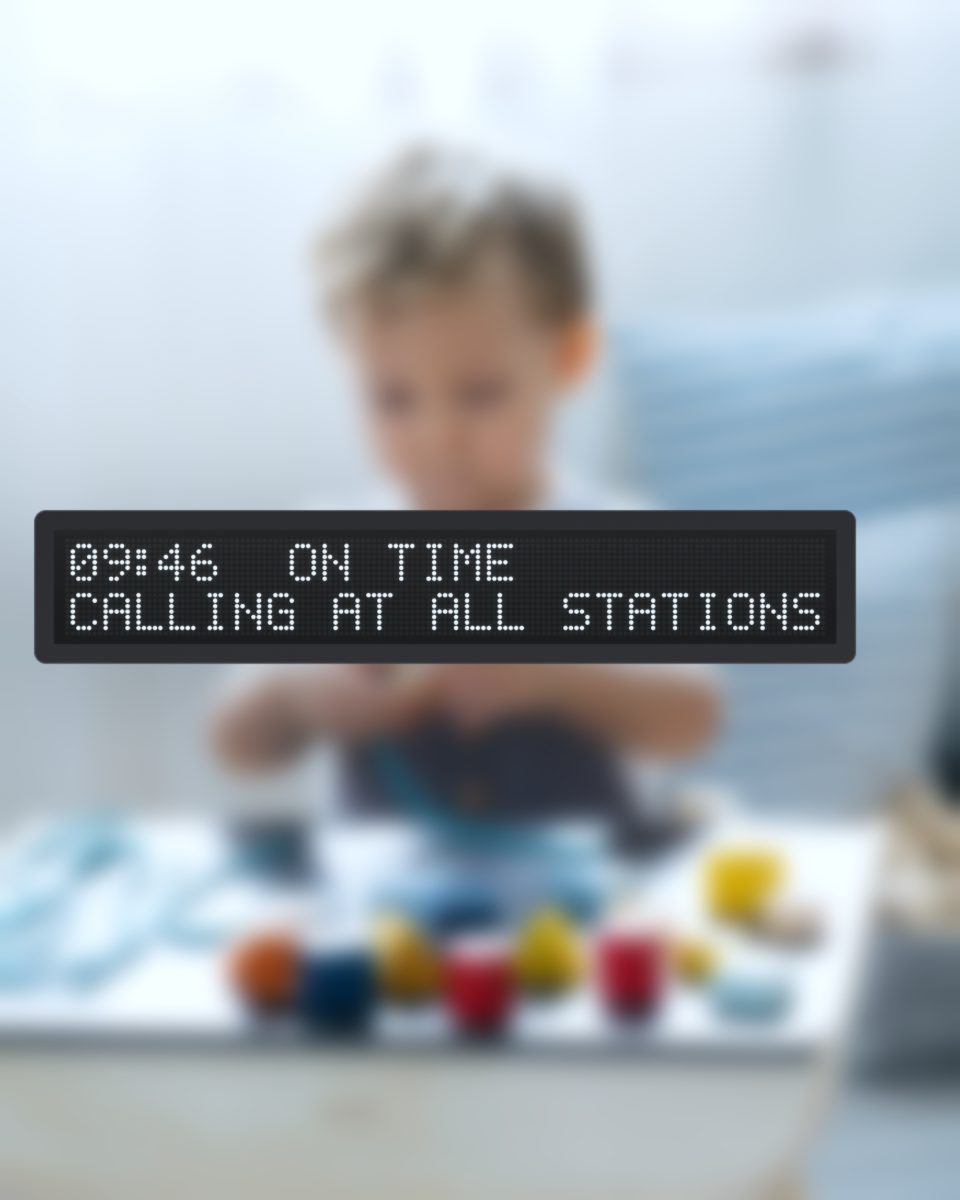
9:46
